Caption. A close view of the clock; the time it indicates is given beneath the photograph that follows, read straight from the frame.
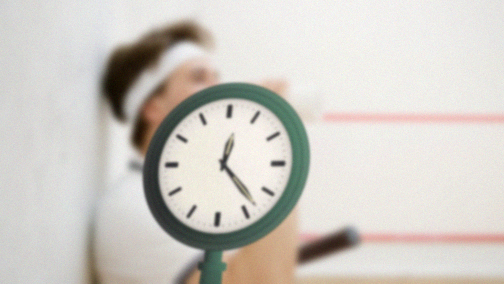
12:23
